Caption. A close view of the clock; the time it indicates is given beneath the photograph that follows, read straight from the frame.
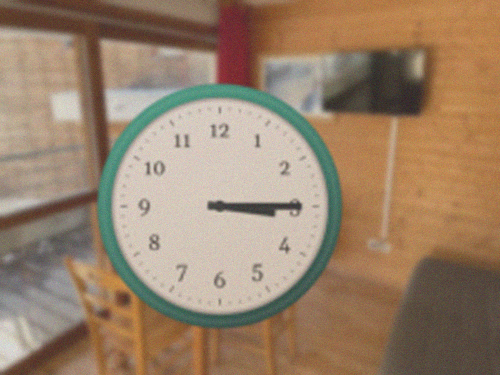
3:15
